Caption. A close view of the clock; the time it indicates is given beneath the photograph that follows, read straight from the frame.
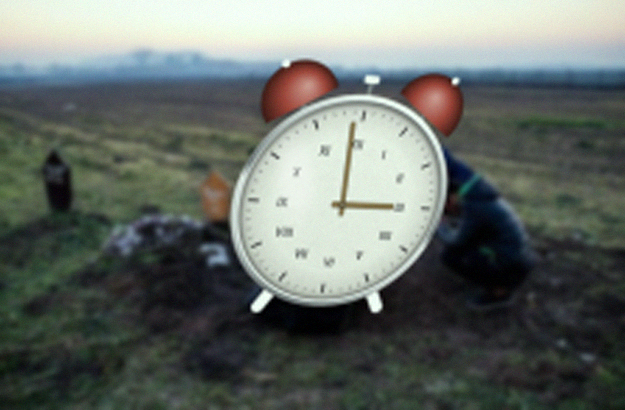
2:59
